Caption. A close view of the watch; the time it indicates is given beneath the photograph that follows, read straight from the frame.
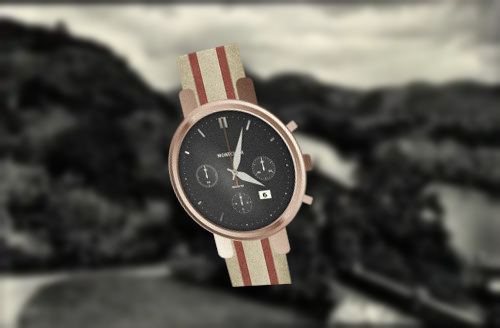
4:04
